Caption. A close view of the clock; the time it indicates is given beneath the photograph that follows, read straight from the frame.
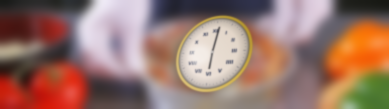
6:01
